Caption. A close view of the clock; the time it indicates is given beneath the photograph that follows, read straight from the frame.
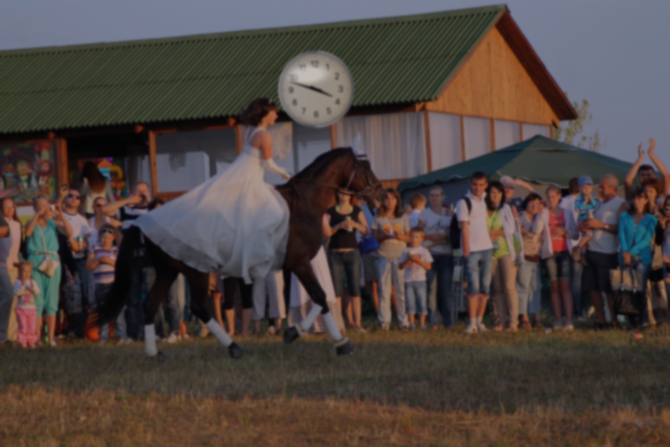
3:48
